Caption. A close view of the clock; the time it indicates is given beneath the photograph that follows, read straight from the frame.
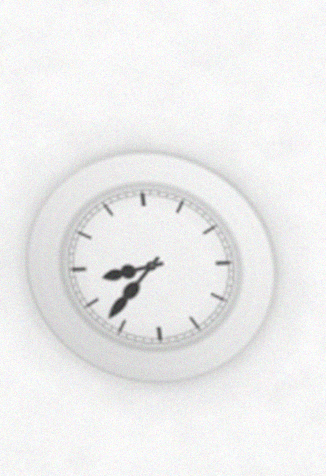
8:37
